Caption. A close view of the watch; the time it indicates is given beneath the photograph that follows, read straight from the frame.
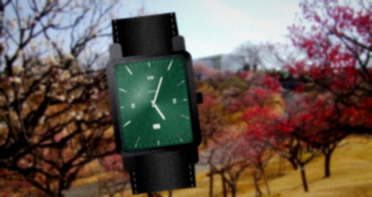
5:04
